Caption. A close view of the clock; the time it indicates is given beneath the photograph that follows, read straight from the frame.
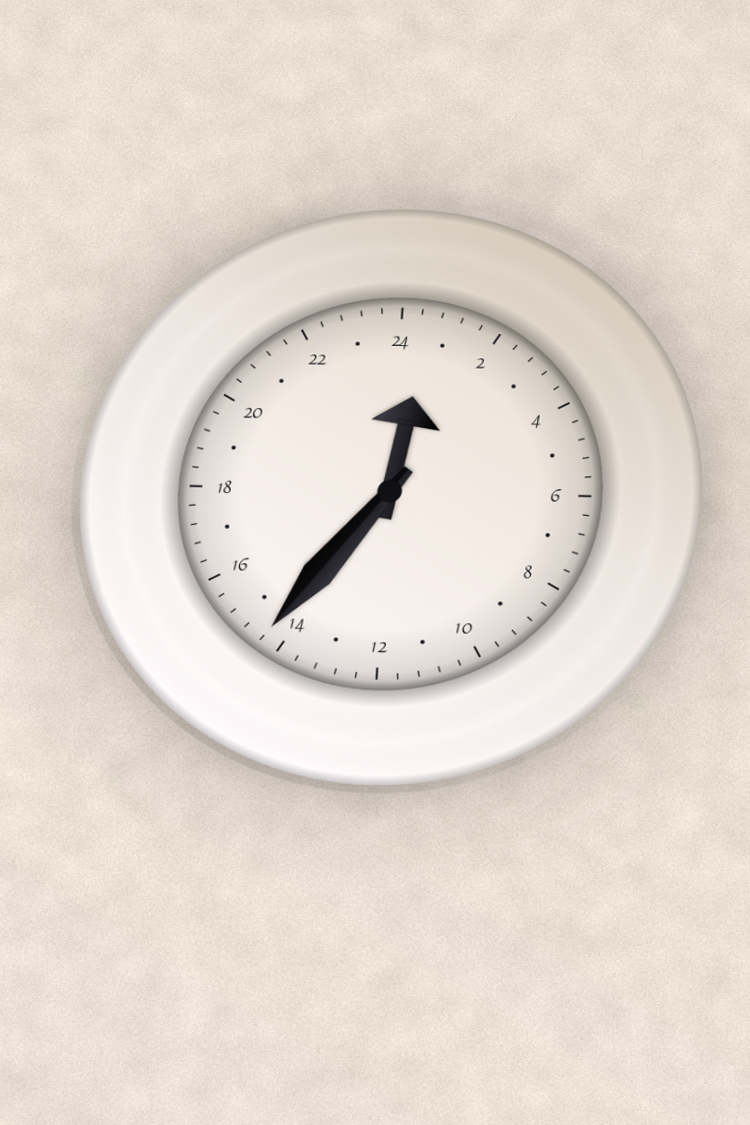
0:36
